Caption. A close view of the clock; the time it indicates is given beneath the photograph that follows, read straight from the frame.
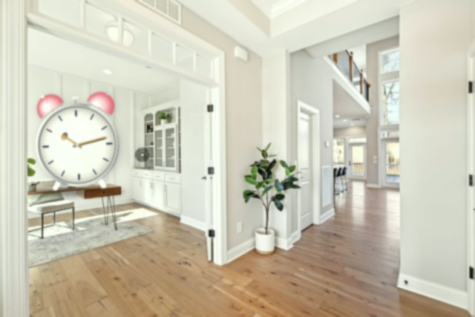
10:13
